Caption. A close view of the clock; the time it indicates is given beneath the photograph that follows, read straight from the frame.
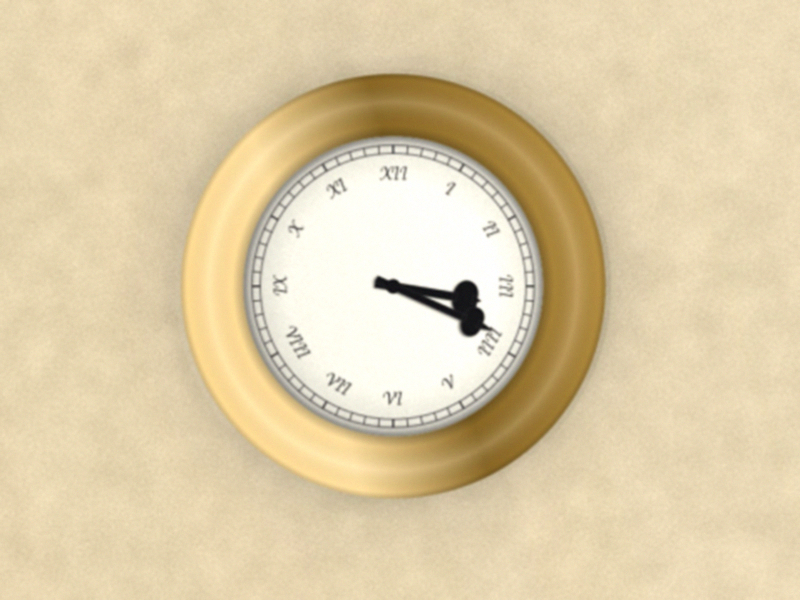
3:19
